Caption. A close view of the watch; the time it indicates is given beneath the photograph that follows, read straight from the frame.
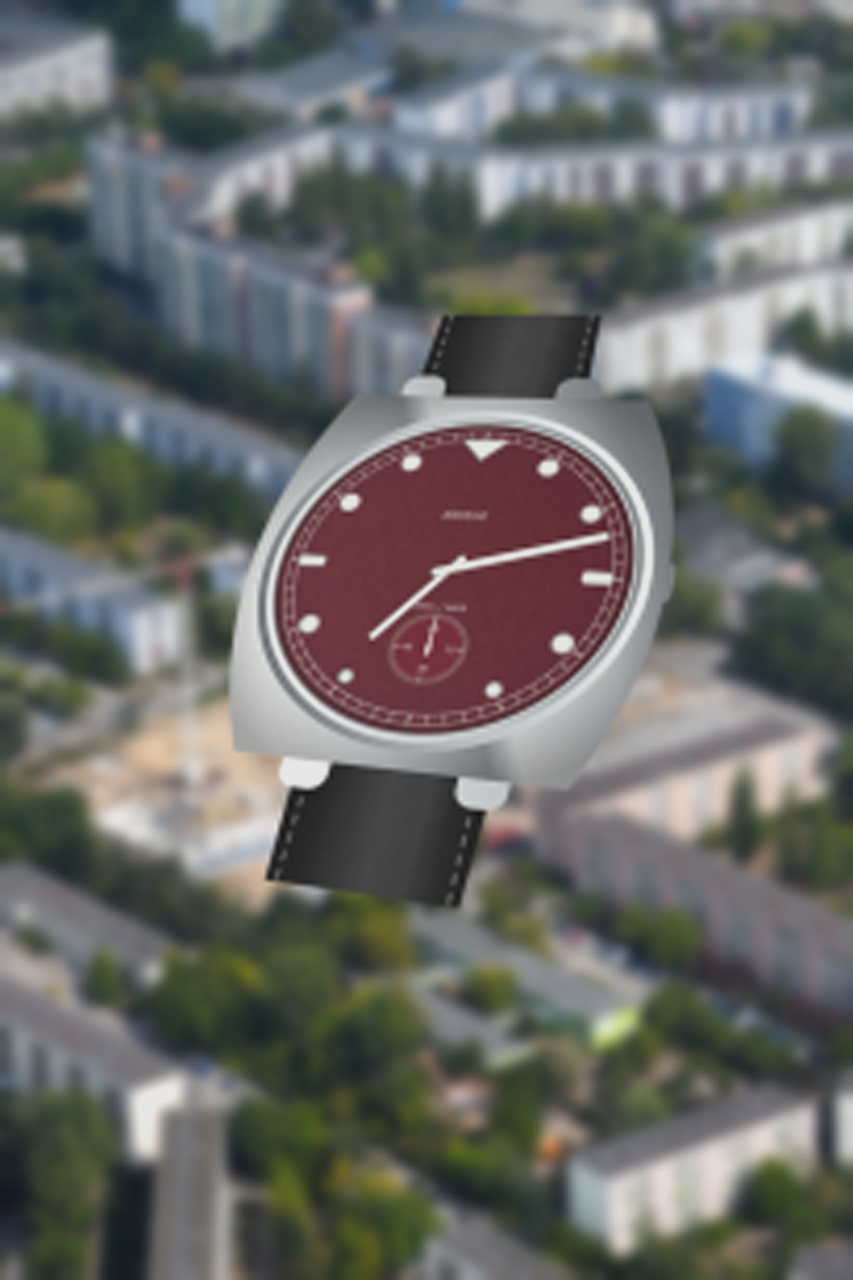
7:12
